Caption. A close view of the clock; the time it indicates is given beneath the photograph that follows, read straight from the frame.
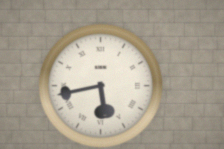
5:43
